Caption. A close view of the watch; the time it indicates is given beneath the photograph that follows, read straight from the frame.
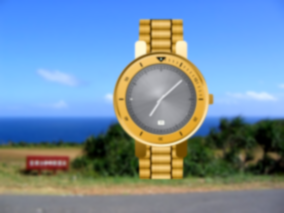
7:08
